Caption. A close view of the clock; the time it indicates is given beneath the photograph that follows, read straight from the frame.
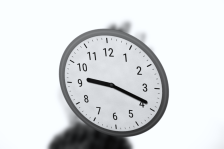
9:19
